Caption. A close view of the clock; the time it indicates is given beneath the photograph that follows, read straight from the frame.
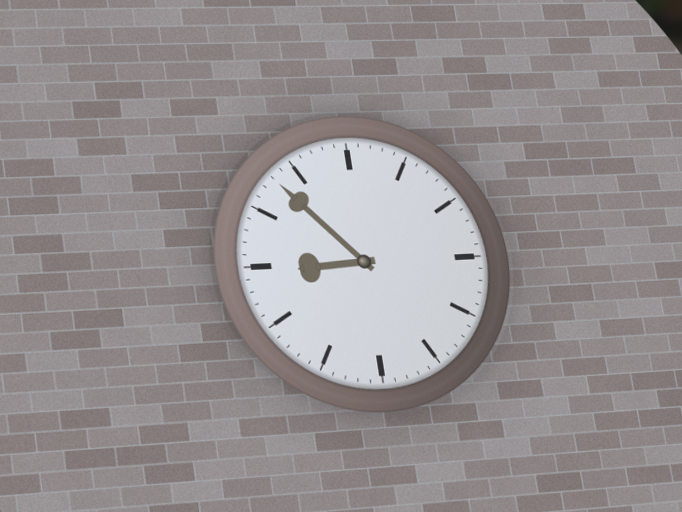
8:53
